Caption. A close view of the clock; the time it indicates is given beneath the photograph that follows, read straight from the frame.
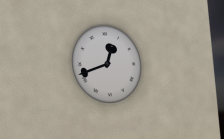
12:42
